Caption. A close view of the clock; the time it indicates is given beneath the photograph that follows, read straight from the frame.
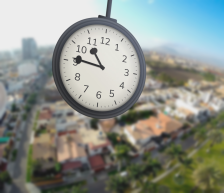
10:46
